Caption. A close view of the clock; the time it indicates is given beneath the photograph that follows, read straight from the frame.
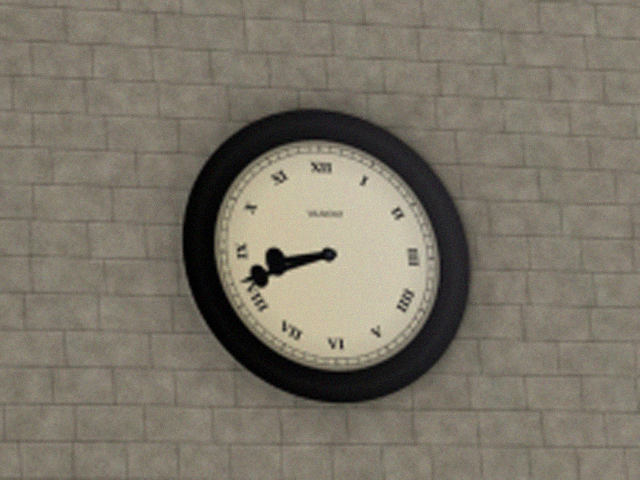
8:42
